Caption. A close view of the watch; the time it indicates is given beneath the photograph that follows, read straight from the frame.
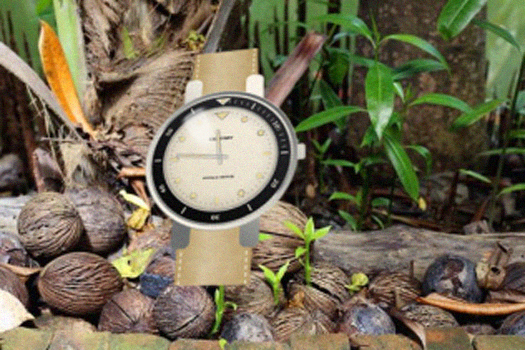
11:46
